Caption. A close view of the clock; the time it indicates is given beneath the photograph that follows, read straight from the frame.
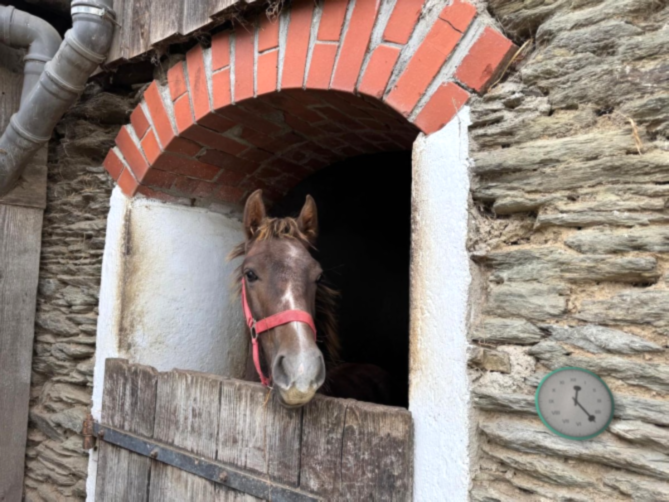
12:24
